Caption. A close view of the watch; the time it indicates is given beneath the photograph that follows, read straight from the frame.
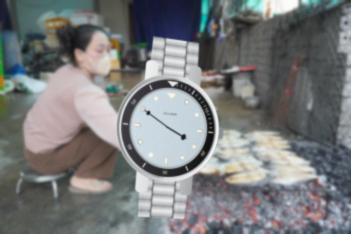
3:50
